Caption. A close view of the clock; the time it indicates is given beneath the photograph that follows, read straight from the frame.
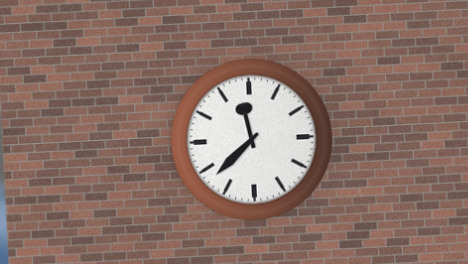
11:38
